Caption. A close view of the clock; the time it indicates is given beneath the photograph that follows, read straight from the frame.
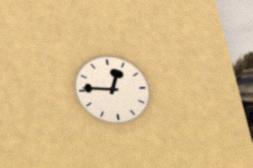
12:46
